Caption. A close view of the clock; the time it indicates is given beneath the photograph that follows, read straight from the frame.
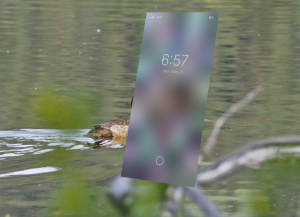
6:57
